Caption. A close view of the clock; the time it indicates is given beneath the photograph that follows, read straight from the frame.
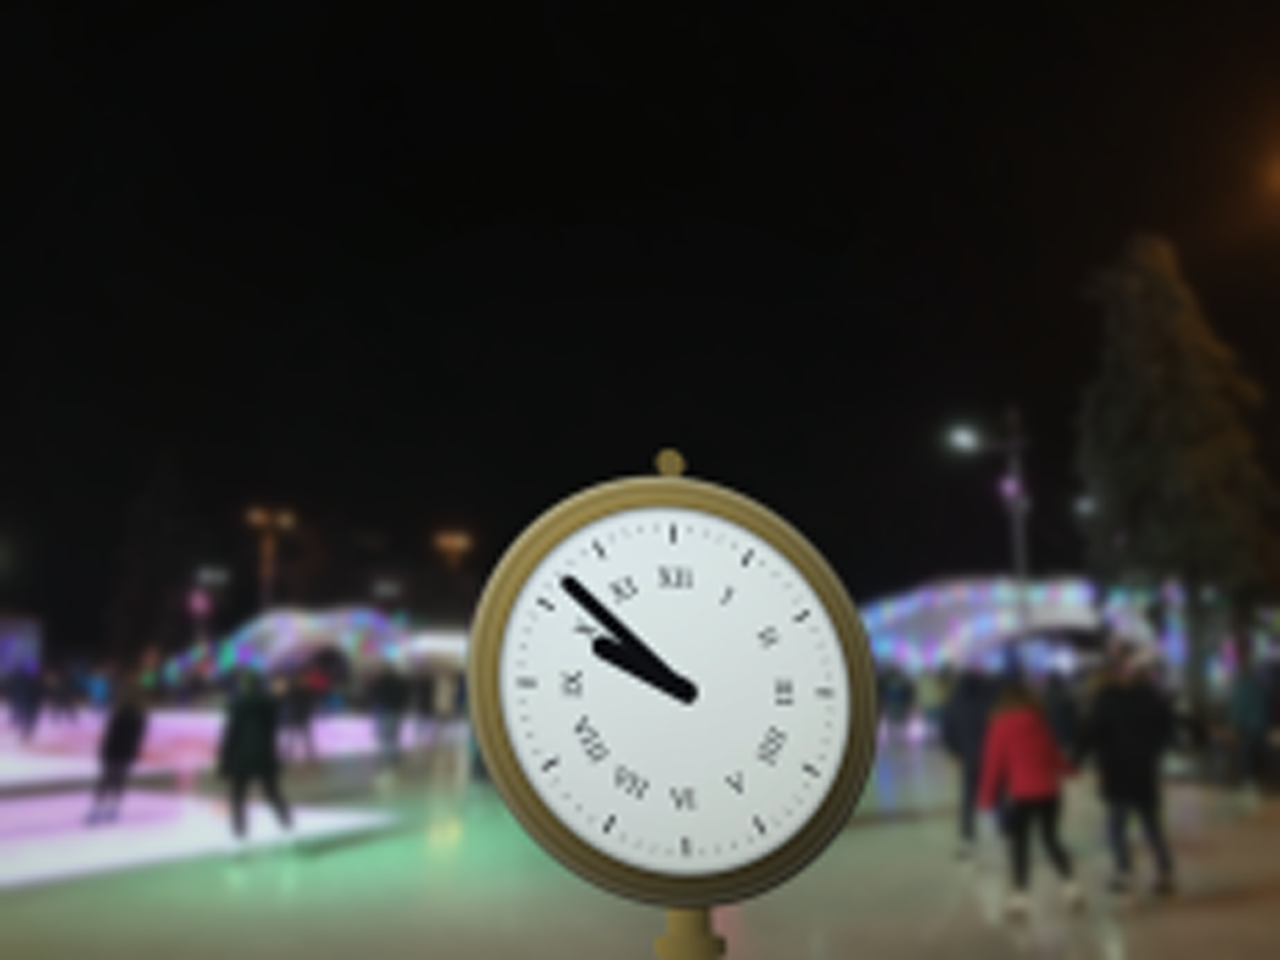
9:52
